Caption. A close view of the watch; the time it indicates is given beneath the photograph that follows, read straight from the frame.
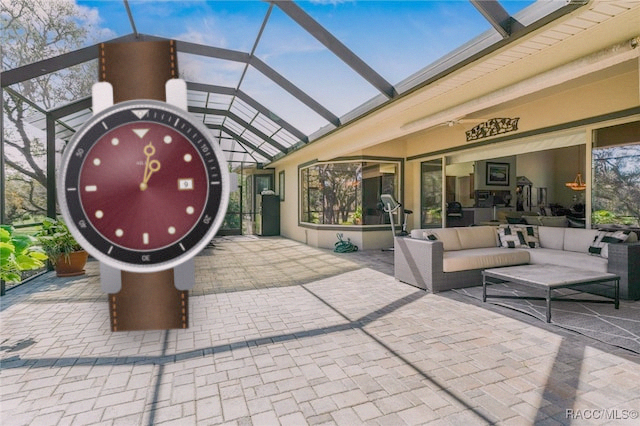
1:02
